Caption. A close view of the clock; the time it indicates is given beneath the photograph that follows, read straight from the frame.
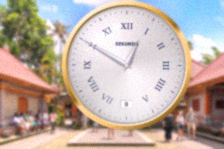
12:50
